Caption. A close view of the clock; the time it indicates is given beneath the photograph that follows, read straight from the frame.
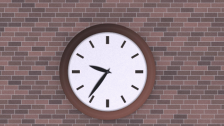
9:36
